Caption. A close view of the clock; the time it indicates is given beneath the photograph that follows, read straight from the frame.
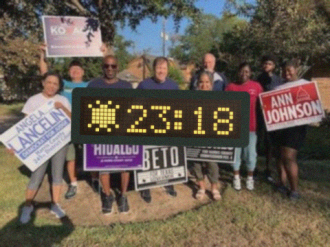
23:18
